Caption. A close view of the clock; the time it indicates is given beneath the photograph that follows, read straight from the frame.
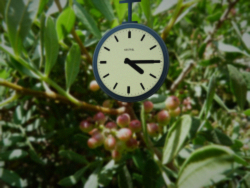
4:15
